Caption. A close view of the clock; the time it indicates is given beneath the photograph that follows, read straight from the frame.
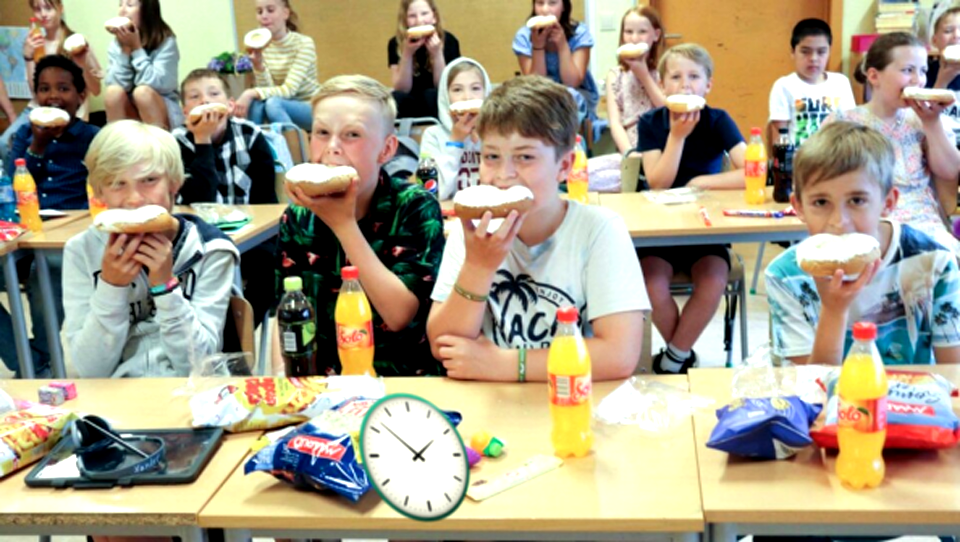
1:52
